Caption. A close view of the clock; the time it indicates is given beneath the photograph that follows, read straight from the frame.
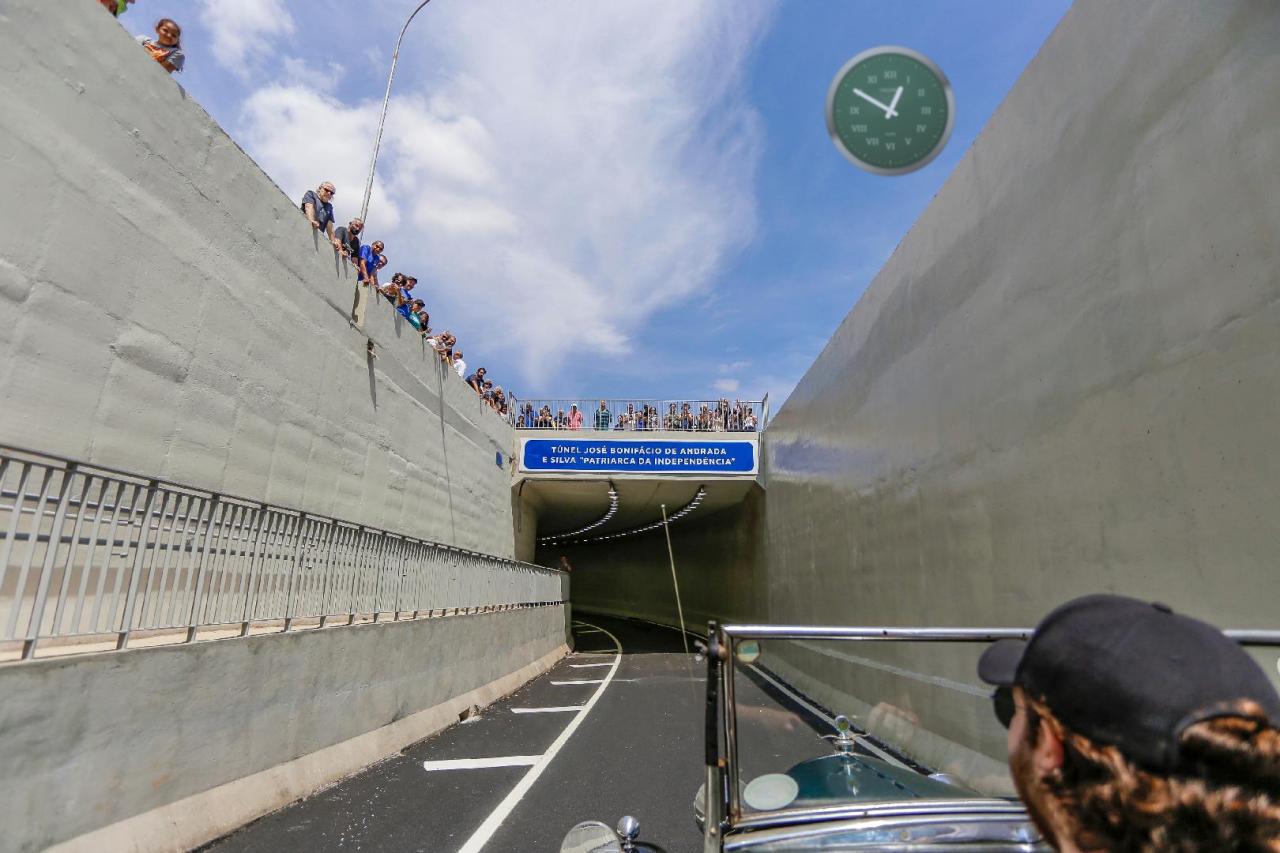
12:50
